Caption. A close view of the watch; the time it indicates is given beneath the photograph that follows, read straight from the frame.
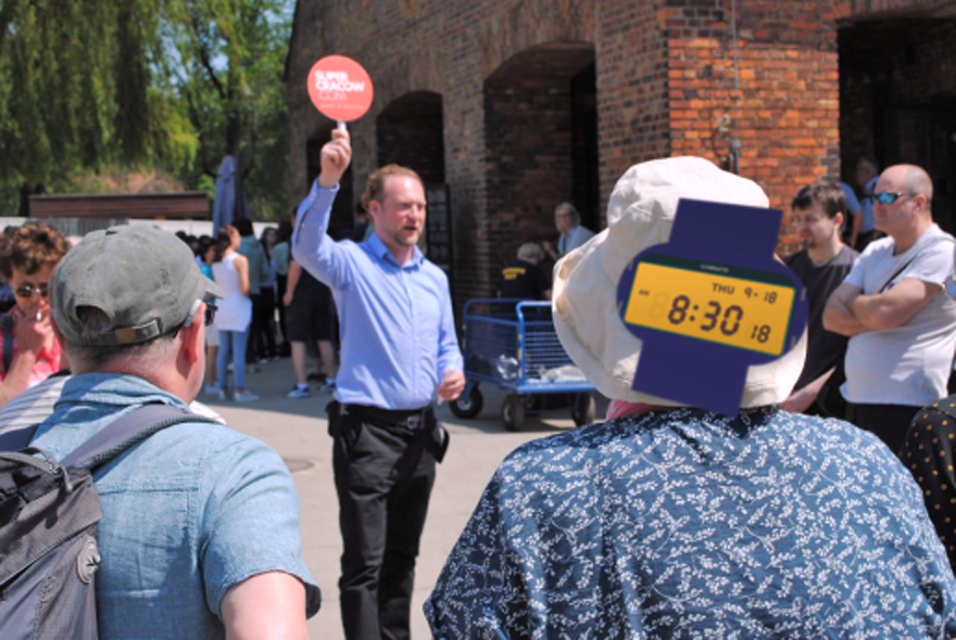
8:30:18
